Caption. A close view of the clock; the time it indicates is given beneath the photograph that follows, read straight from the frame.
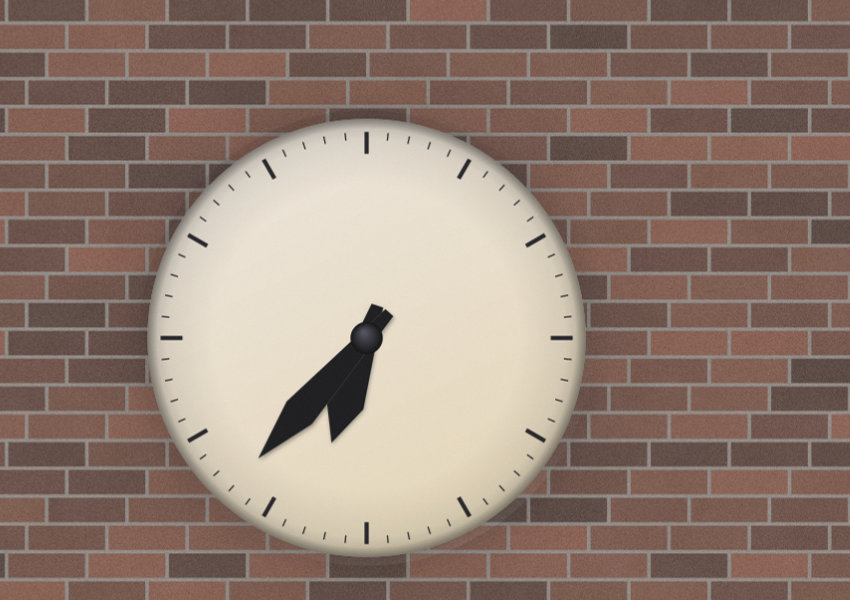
6:37
